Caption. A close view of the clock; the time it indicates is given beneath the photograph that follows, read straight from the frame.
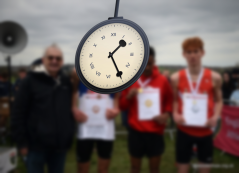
1:25
